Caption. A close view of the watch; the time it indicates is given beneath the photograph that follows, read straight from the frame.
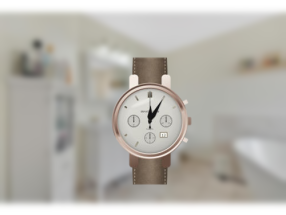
12:05
